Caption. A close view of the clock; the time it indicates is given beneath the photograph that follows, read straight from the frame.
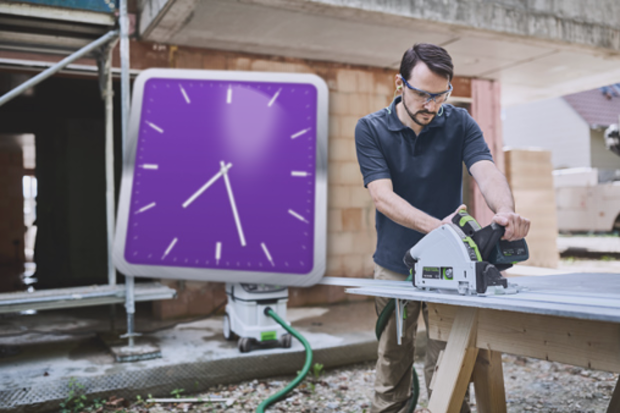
7:27
